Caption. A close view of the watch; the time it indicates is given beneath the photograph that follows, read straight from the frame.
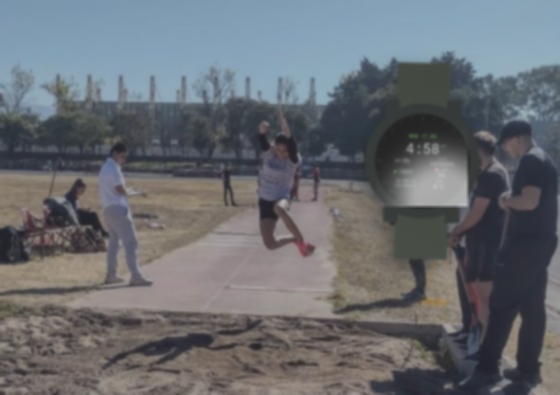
4:58
